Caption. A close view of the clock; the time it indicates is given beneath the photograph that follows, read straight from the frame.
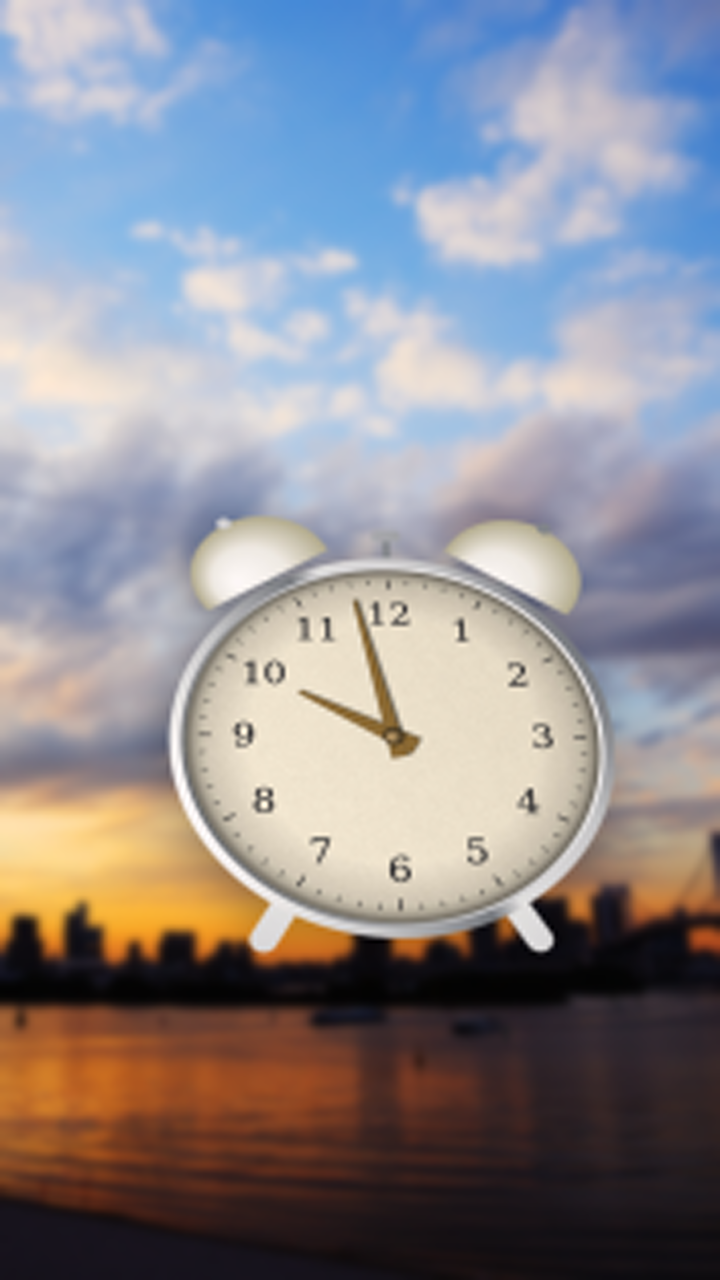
9:58
